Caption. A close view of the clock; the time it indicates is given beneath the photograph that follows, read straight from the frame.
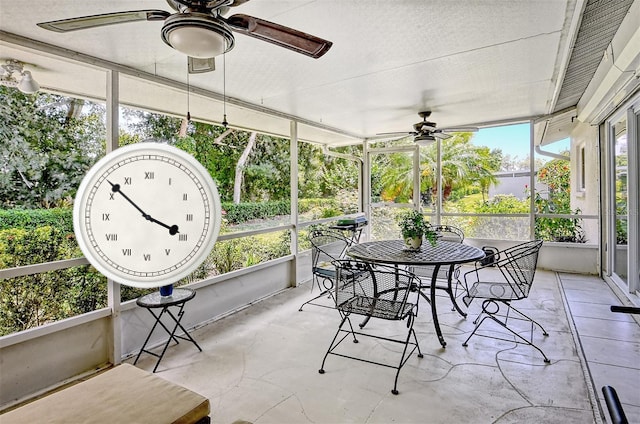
3:52
